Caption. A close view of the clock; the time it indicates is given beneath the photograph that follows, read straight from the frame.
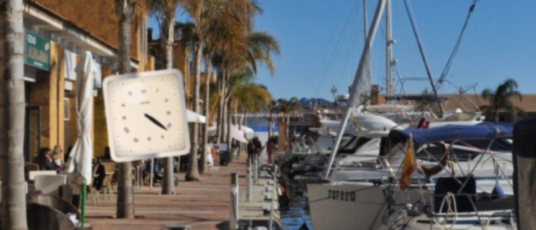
4:22
